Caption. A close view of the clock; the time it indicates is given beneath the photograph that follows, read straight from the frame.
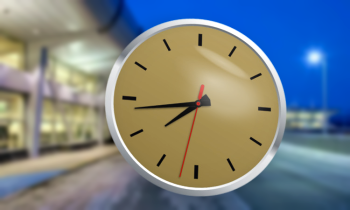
7:43:32
